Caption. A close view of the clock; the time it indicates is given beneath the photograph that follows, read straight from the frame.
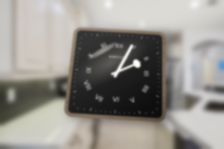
2:04
